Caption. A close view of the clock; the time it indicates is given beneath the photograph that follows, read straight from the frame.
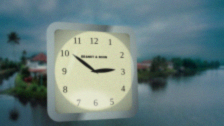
2:51
